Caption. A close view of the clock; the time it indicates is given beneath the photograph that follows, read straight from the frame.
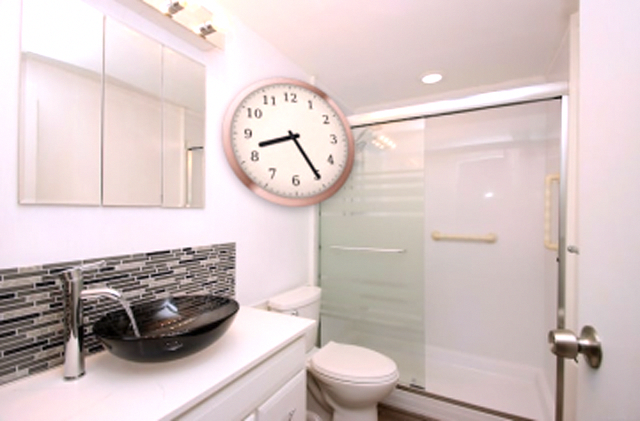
8:25
